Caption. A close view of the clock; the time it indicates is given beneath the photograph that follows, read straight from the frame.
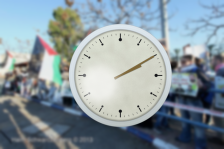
2:10
